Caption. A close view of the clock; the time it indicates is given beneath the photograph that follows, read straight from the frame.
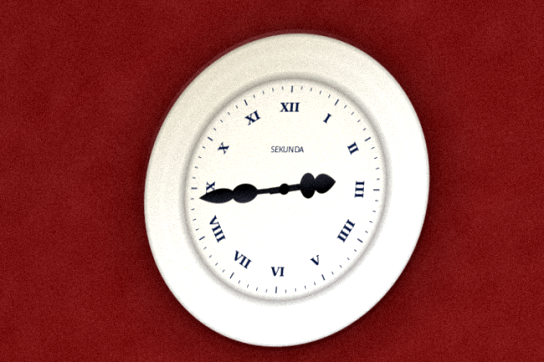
2:44
